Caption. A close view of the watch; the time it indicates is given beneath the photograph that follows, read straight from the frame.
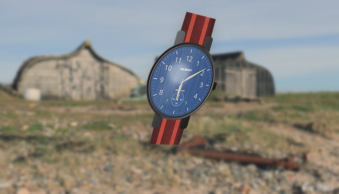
6:09
